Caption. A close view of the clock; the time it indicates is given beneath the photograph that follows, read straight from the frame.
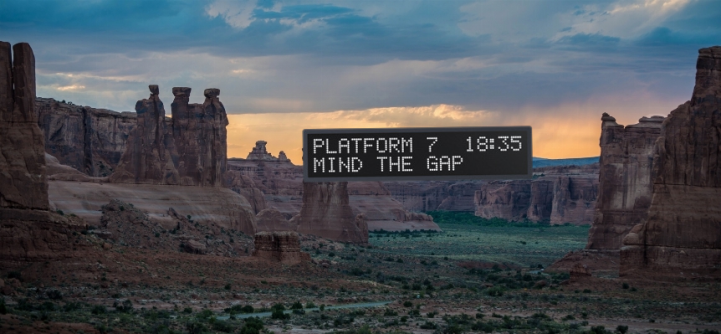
18:35
